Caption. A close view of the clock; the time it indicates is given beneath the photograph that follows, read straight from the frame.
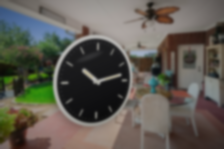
10:13
